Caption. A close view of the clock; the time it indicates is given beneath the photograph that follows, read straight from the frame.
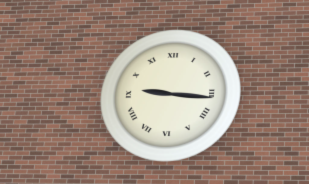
9:16
